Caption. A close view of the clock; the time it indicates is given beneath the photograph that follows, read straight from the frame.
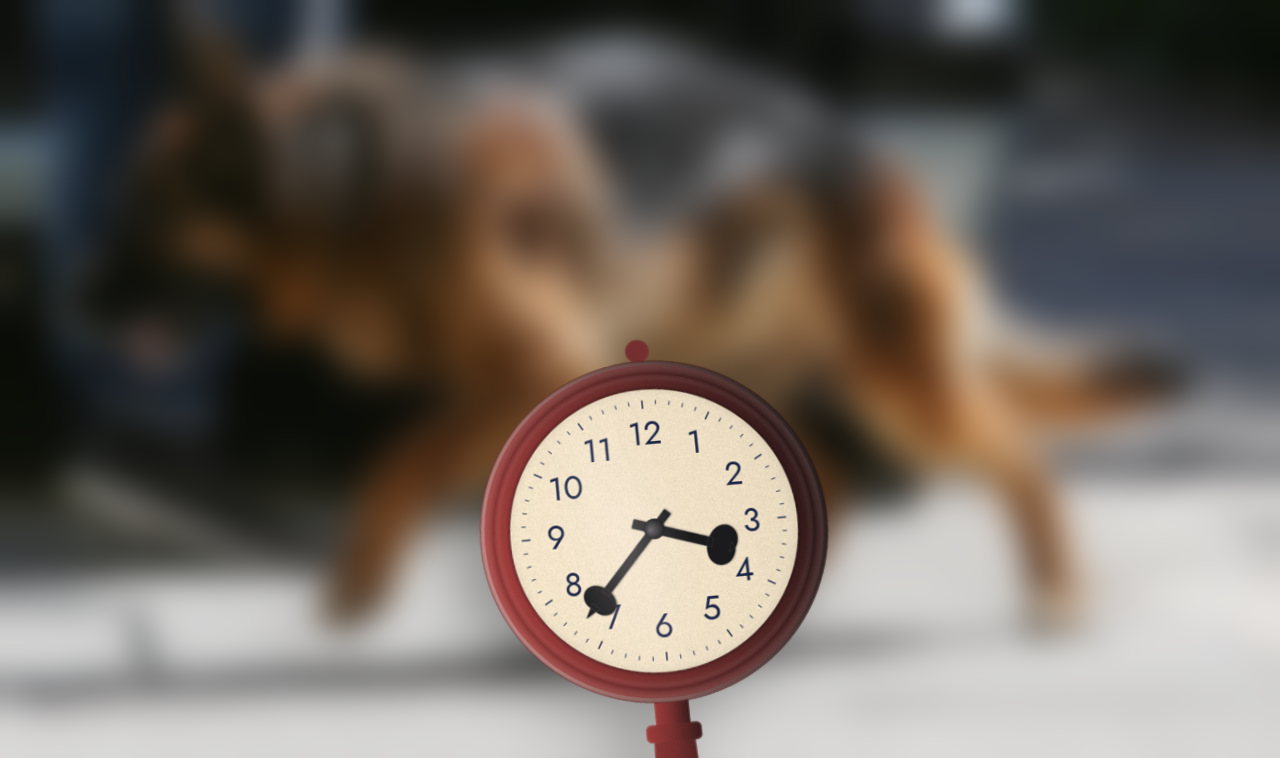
3:37
